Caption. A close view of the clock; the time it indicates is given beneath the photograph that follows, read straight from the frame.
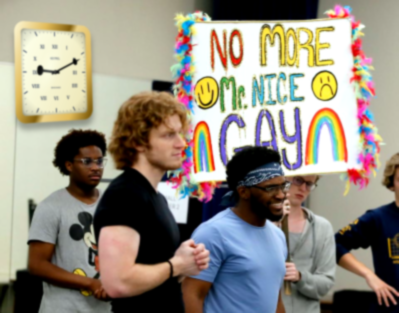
9:11
